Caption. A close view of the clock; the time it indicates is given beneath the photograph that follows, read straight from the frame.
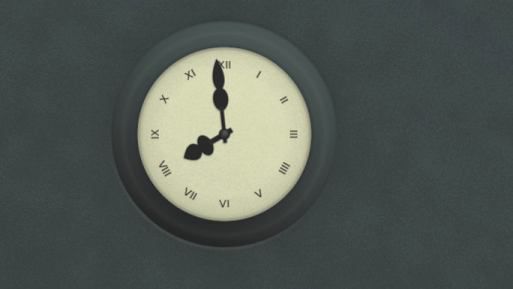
7:59
